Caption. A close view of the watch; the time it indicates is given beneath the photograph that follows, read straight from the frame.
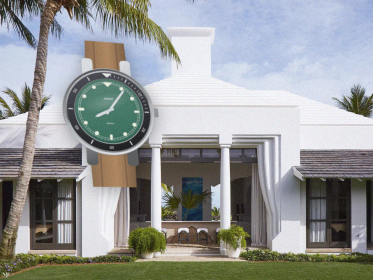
8:06
